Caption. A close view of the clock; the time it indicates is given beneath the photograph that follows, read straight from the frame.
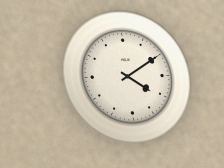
4:10
